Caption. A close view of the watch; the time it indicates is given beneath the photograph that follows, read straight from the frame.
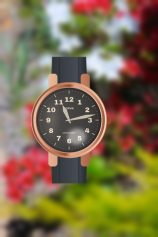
11:13
